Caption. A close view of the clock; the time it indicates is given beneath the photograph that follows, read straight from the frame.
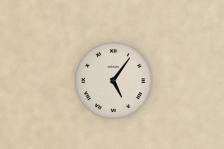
5:06
